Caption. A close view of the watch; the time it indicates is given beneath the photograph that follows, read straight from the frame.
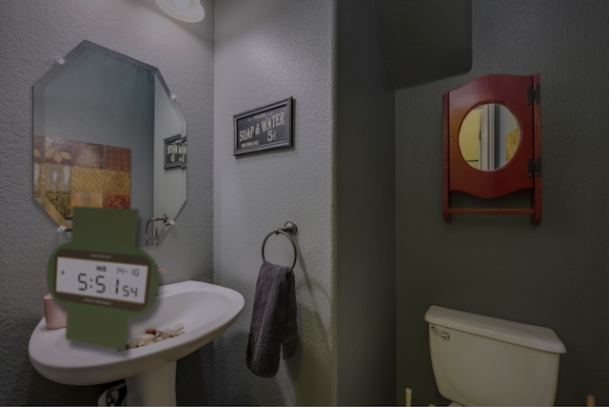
5:51:54
